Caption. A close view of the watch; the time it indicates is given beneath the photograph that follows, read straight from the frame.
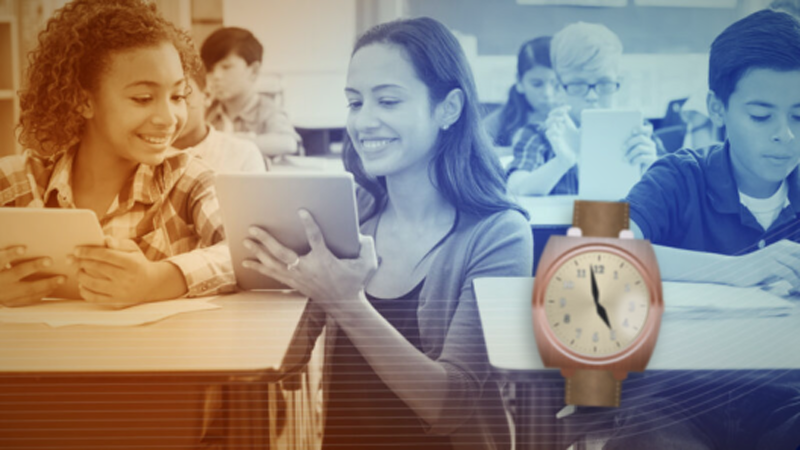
4:58
